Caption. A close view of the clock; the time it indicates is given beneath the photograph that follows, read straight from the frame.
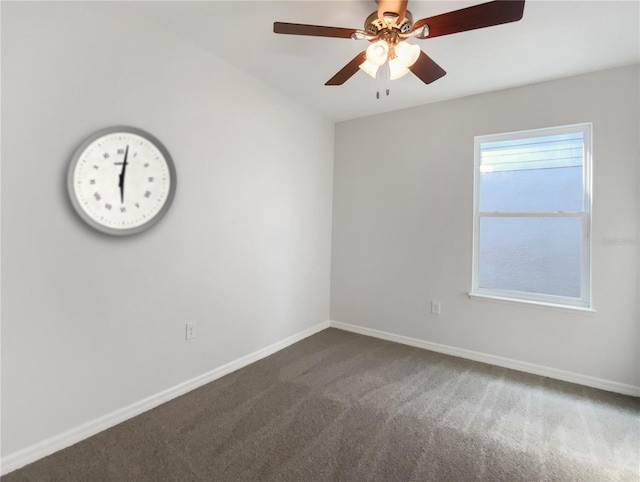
6:02
